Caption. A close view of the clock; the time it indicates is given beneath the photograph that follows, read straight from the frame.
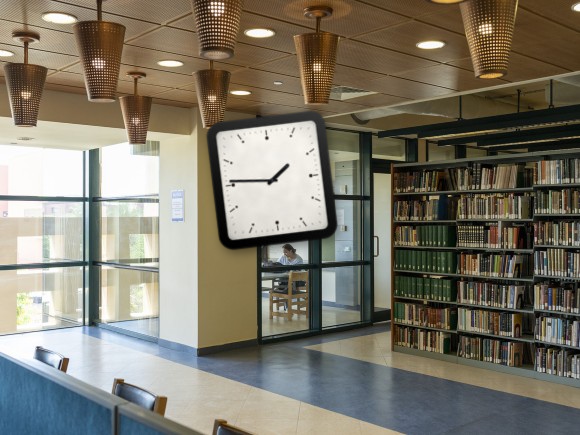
1:46
